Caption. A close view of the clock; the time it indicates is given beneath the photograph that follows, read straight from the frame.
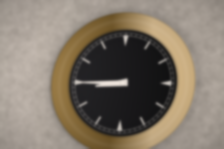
8:45
